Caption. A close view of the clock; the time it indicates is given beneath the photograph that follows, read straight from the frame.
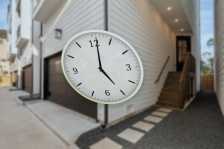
5:01
